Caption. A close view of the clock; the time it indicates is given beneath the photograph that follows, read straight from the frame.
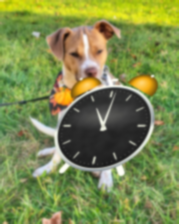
11:01
